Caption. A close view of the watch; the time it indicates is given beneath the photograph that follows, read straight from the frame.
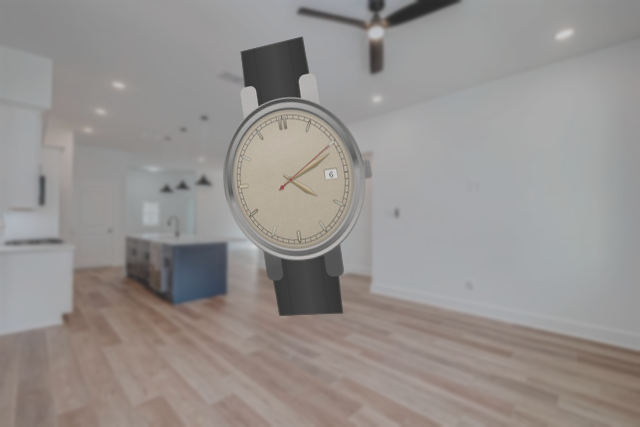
4:11:10
